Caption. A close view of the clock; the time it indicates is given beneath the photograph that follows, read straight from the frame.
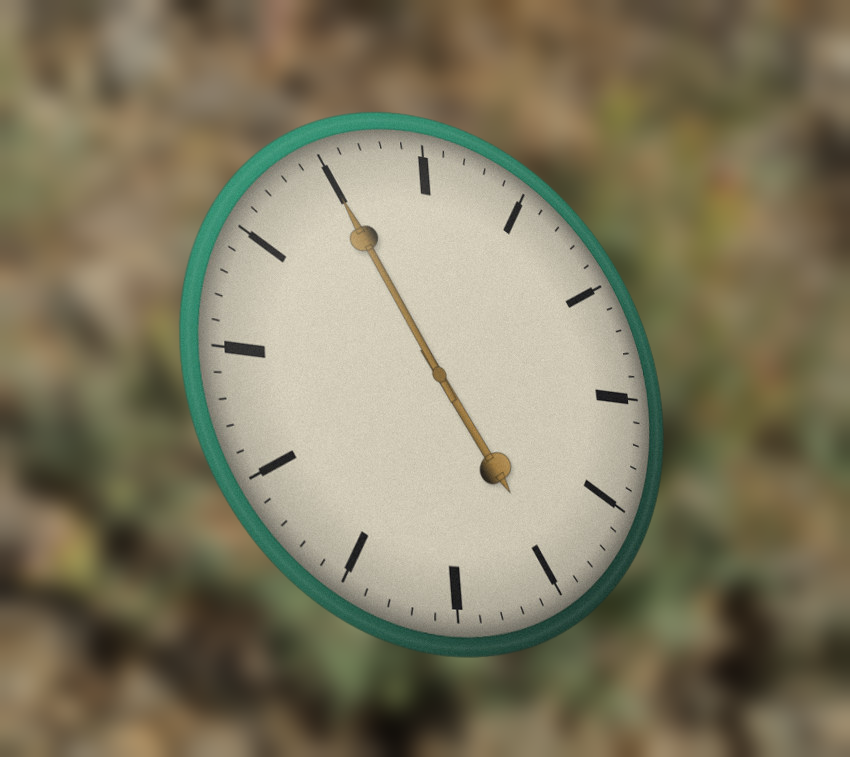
4:55
